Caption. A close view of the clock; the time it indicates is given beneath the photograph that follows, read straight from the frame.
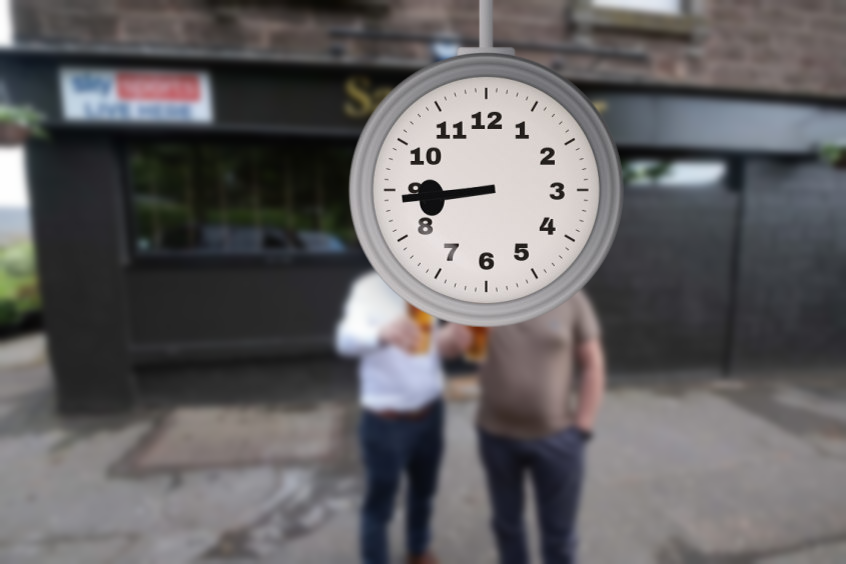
8:44
